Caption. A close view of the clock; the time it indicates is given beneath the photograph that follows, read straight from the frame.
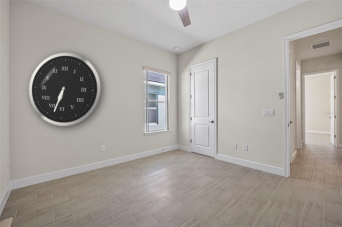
6:33
